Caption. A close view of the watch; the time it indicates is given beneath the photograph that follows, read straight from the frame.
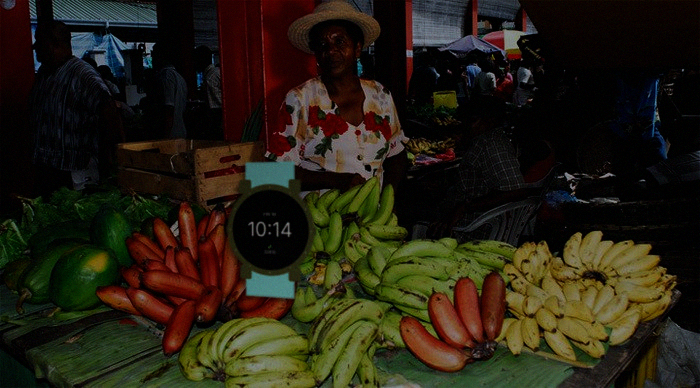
10:14
